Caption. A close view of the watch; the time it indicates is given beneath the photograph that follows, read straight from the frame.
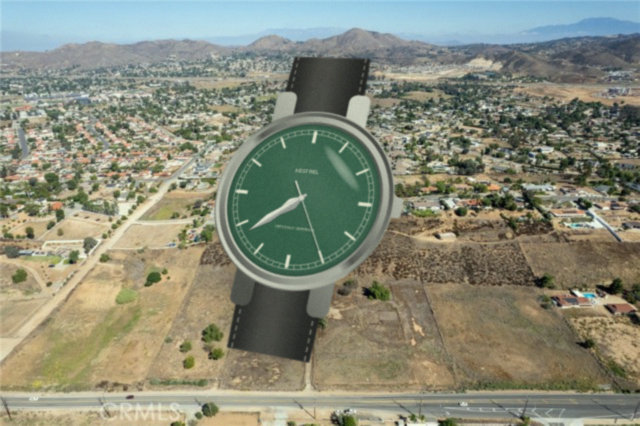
7:38:25
